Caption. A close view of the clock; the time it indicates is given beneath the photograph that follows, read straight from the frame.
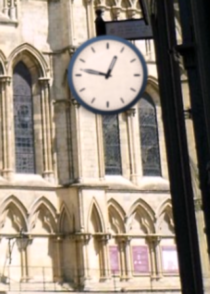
12:47
